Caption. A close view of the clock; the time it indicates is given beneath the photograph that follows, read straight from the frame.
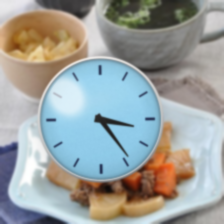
3:24
